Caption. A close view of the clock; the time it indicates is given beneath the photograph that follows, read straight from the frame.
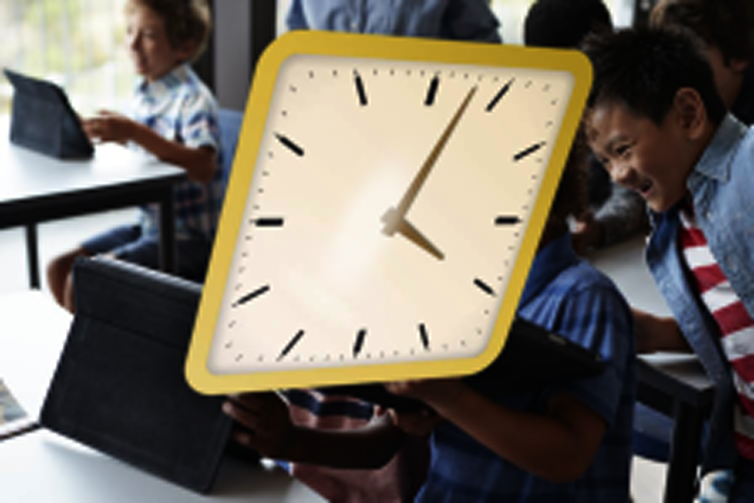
4:03
